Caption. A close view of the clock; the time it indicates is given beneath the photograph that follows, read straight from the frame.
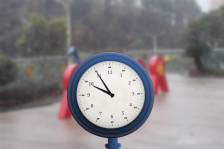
9:55
